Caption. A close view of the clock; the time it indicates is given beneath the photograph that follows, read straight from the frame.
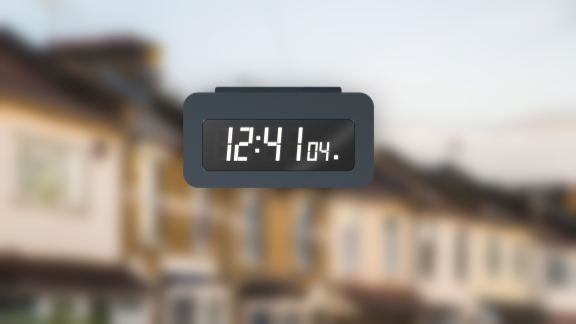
12:41:04
